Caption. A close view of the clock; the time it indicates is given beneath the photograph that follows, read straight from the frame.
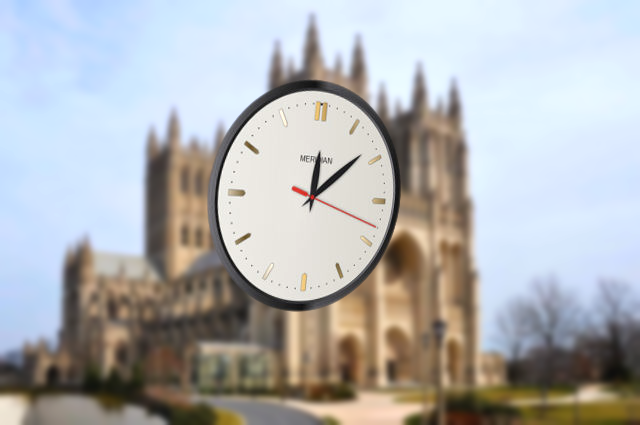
12:08:18
